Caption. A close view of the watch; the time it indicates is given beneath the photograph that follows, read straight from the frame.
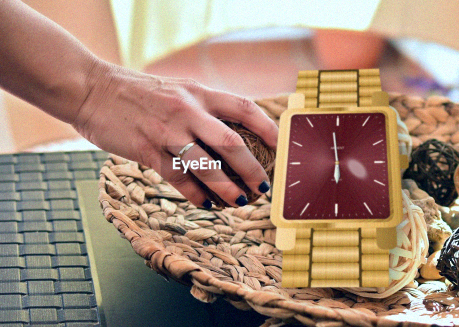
5:59
